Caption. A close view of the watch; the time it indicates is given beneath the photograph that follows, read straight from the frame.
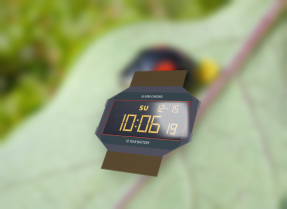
10:06:19
